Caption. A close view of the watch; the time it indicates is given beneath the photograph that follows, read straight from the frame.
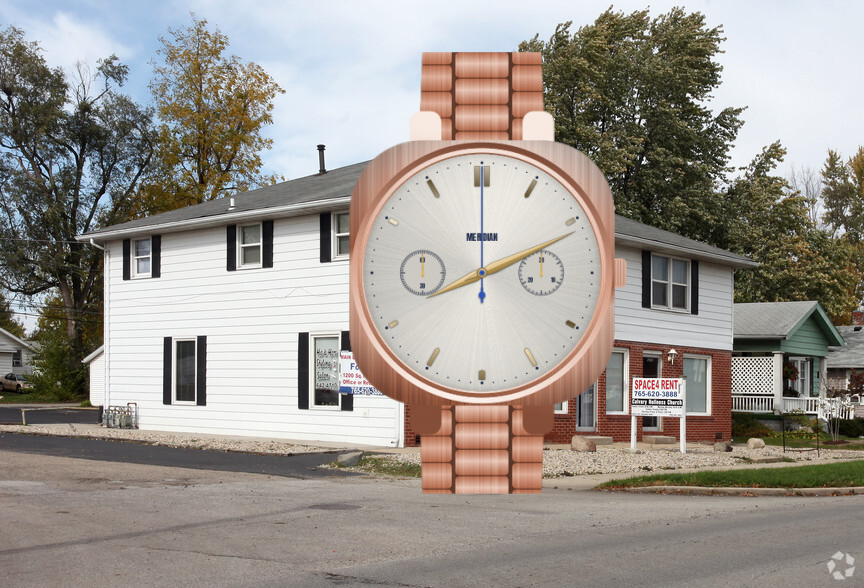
8:11
